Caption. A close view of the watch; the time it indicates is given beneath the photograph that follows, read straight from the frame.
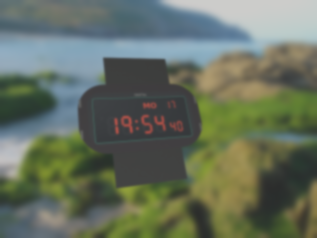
19:54
